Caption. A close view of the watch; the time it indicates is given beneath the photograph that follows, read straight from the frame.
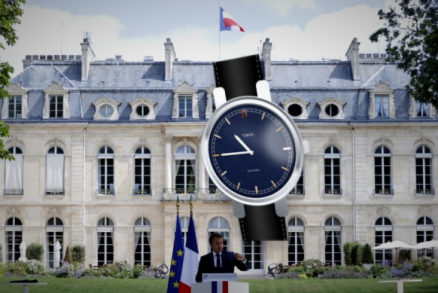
10:45
